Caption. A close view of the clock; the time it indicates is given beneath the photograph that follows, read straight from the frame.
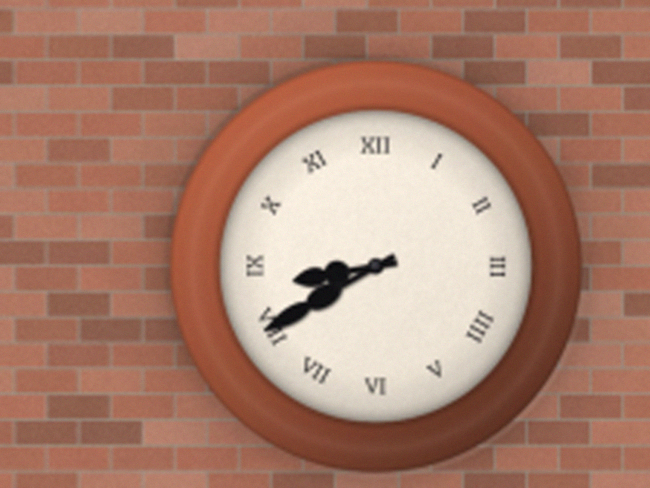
8:40
